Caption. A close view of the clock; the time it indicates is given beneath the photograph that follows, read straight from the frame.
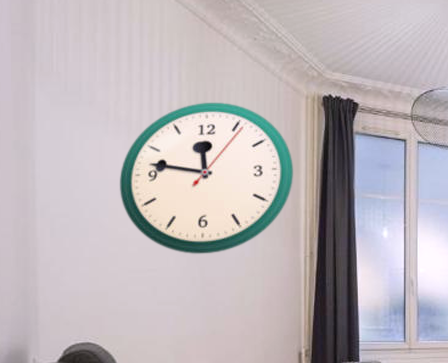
11:47:06
